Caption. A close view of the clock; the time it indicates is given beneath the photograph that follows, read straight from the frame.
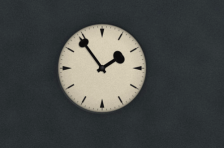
1:54
